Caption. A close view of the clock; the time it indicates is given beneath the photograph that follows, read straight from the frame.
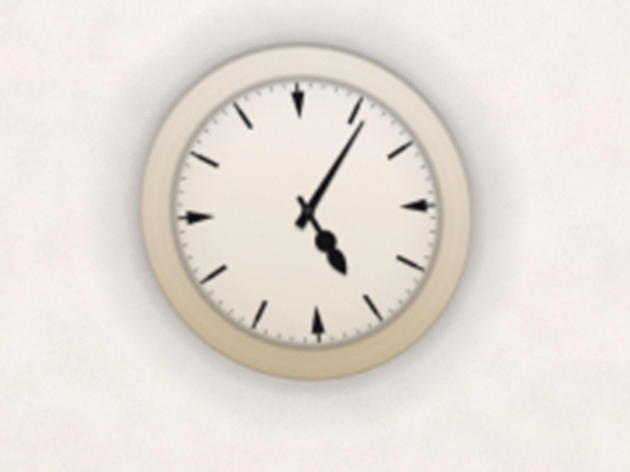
5:06
